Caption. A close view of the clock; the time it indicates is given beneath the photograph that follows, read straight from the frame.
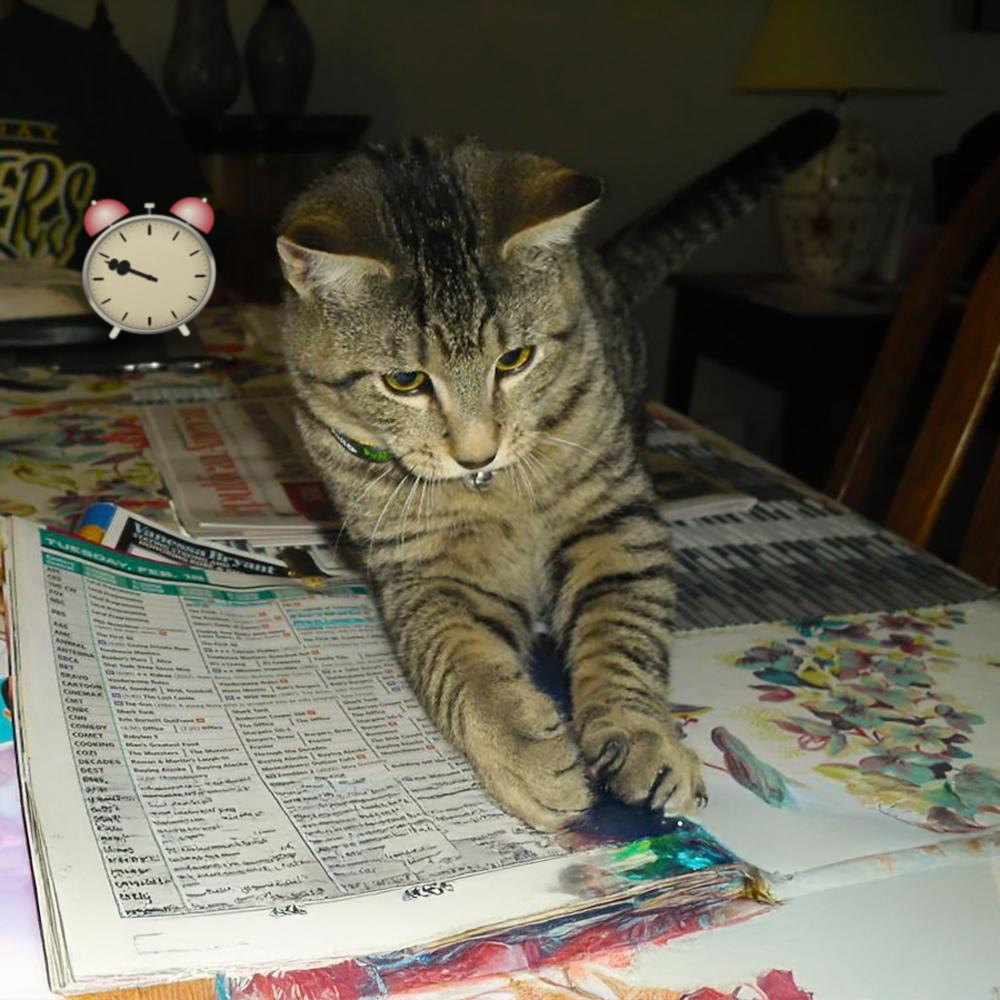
9:49
